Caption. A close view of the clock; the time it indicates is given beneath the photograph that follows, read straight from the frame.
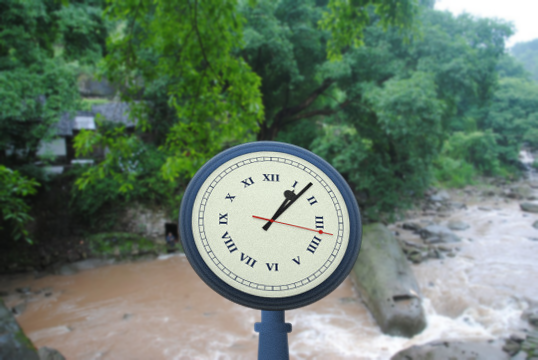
1:07:17
